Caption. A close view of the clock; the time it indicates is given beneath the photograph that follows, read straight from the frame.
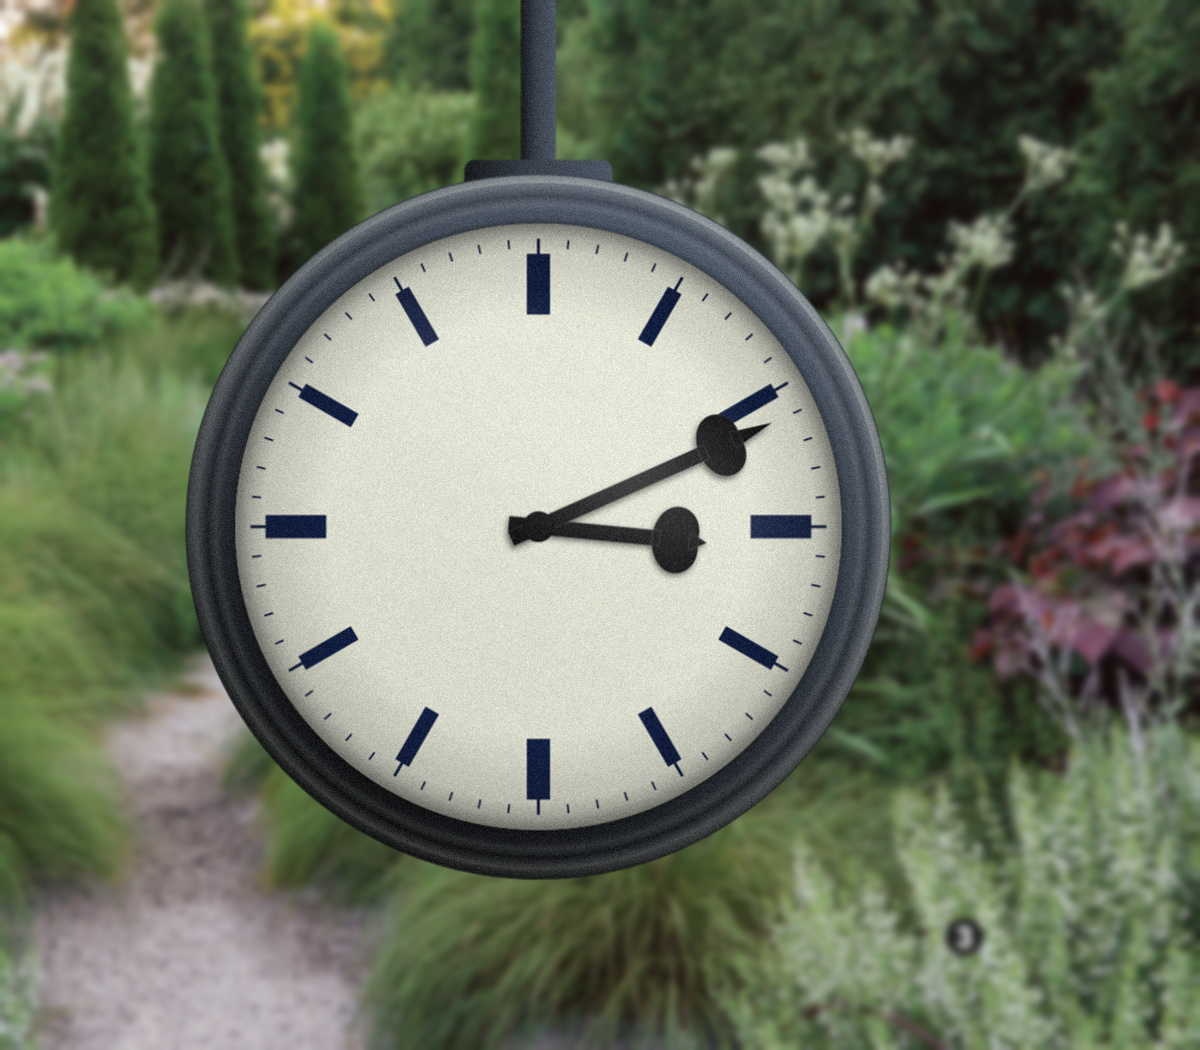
3:11
